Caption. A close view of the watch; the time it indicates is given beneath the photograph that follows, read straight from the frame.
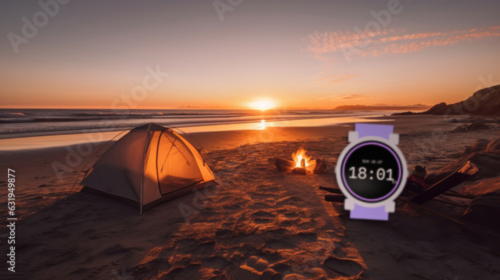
18:01
